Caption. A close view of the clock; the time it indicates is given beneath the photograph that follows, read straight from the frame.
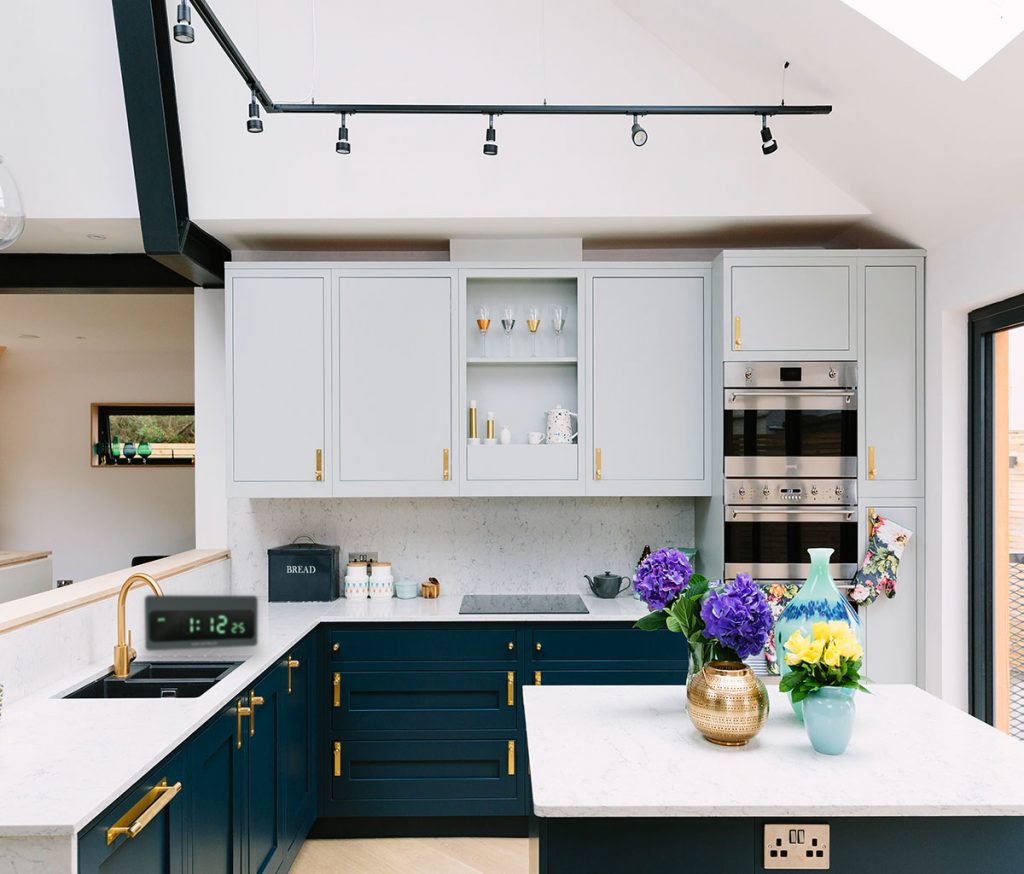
1:12
